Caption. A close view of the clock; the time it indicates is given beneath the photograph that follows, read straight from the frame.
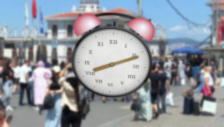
8:11
